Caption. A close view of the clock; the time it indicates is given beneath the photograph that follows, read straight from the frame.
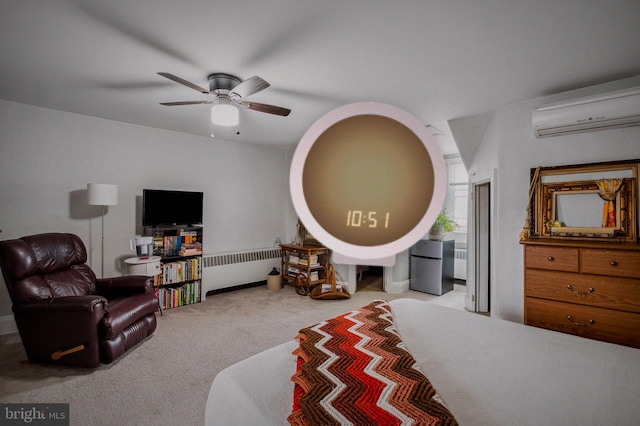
10:51
